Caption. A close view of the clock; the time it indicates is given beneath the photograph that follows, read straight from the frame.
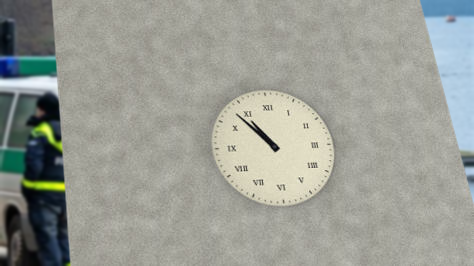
10:53
